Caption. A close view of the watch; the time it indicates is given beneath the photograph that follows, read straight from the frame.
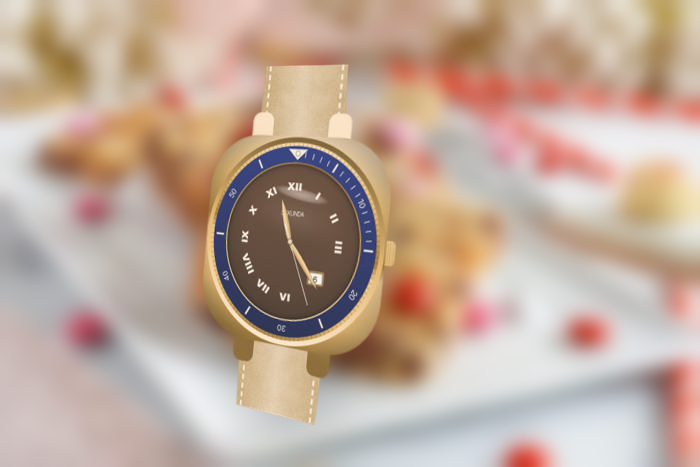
11:23:26
